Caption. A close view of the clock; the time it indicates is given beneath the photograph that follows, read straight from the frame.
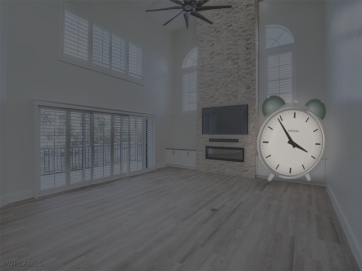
3:54
